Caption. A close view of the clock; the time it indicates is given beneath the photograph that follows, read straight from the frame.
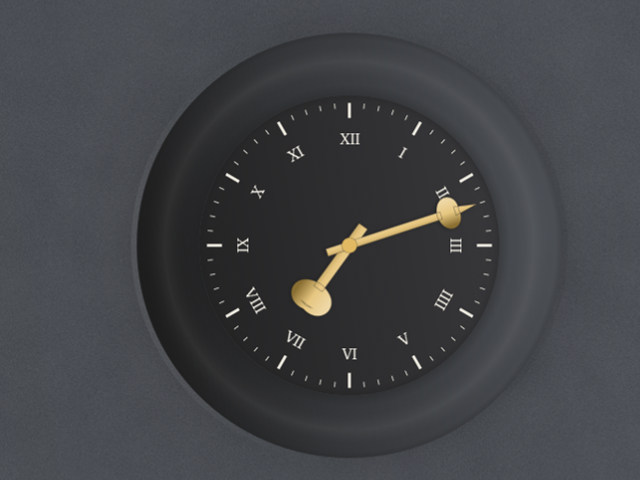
7:12
